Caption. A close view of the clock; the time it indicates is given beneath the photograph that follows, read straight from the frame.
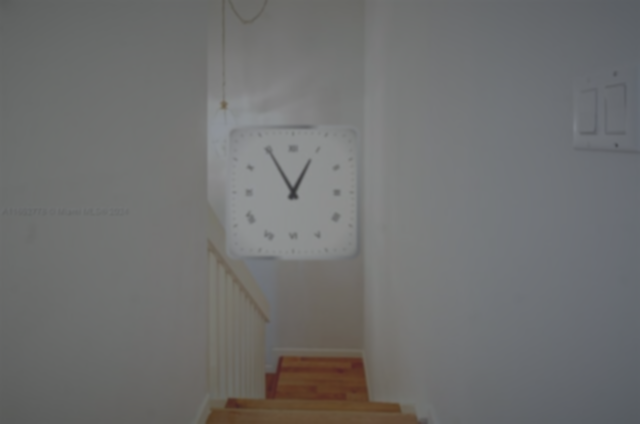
12:55
